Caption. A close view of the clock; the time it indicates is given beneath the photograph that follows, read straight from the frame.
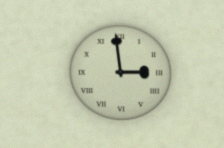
2:59
